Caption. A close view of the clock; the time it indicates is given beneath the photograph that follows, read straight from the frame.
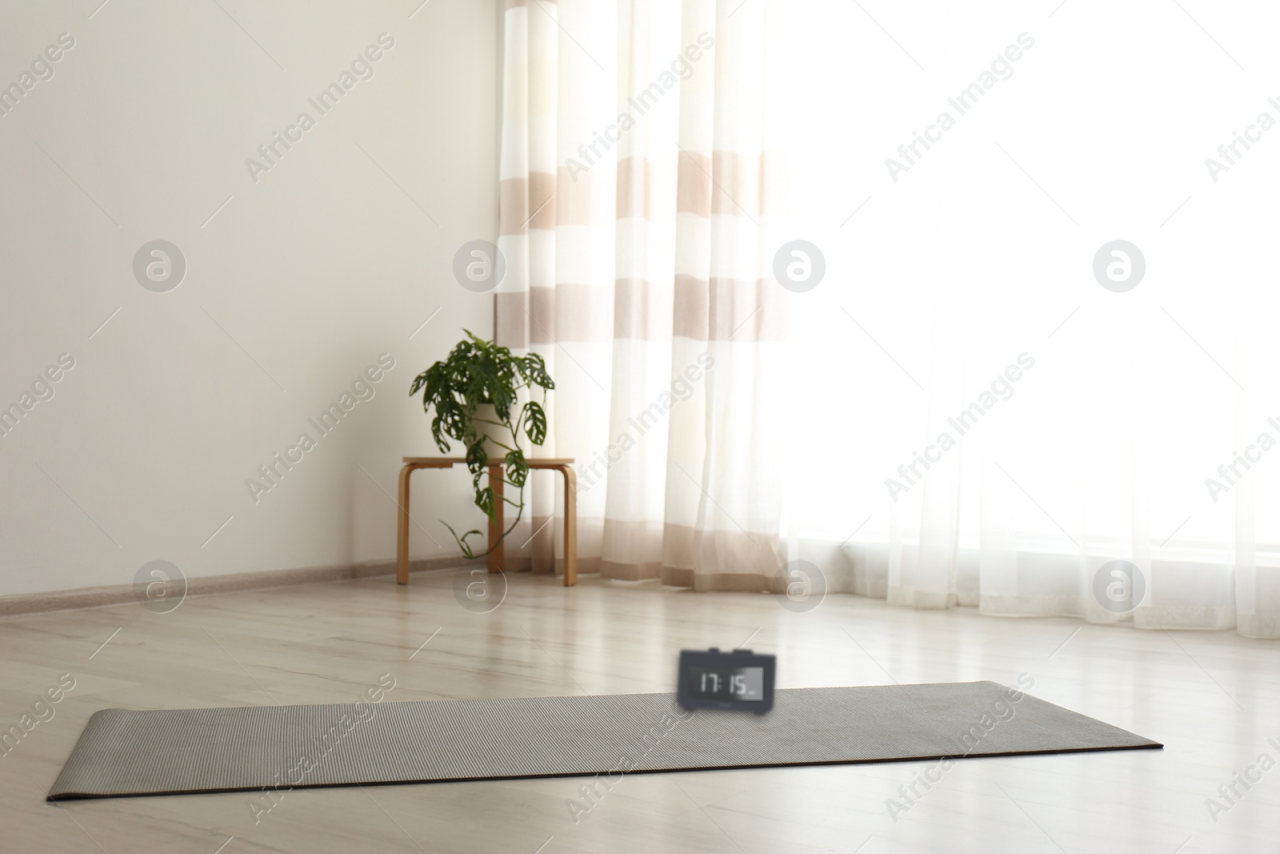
17:15
